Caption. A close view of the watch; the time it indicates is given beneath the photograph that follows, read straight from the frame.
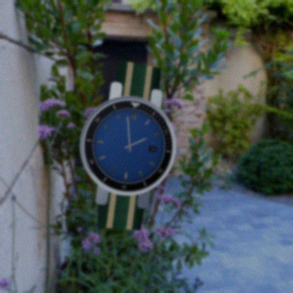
1:58
